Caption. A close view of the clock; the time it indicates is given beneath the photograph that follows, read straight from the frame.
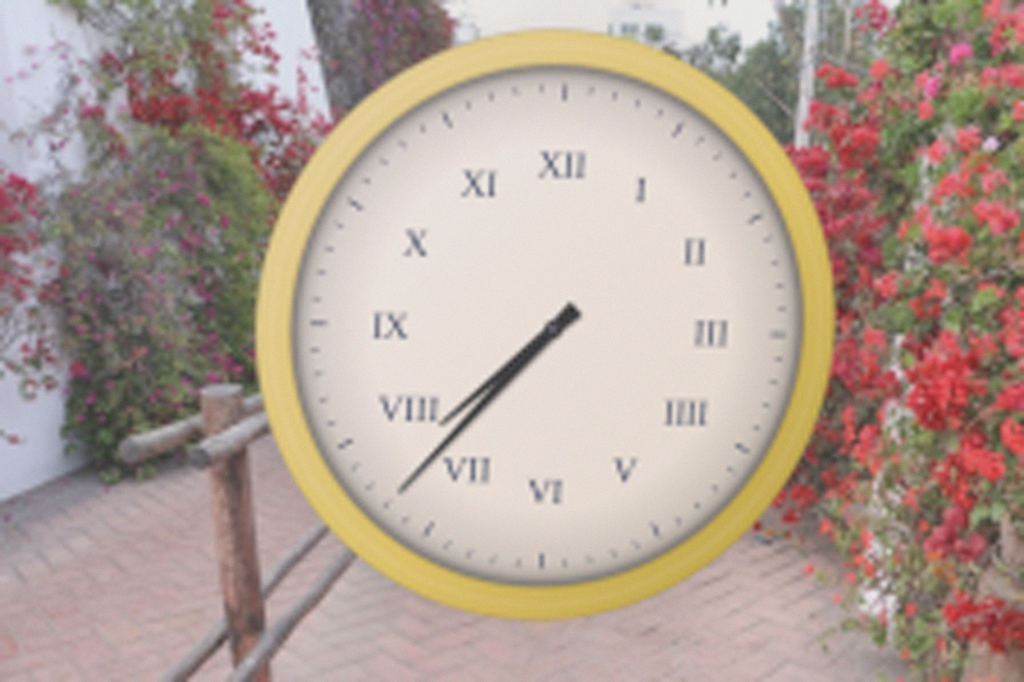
7:37
